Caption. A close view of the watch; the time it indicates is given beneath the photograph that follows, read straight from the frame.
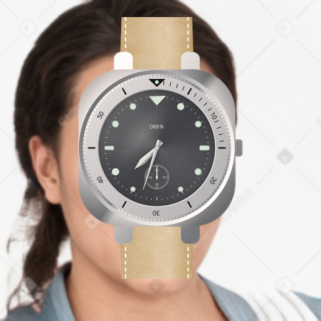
7:33
